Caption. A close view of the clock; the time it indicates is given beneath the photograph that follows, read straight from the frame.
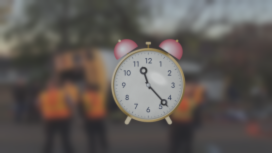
11:23
